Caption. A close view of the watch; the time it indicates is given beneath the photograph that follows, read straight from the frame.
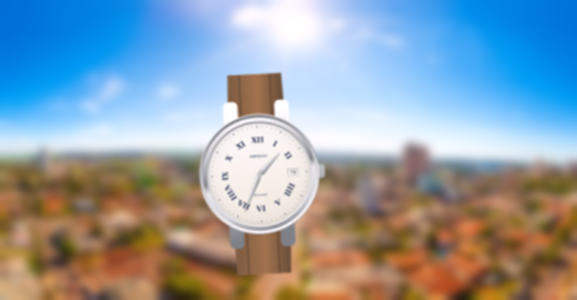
1:34
